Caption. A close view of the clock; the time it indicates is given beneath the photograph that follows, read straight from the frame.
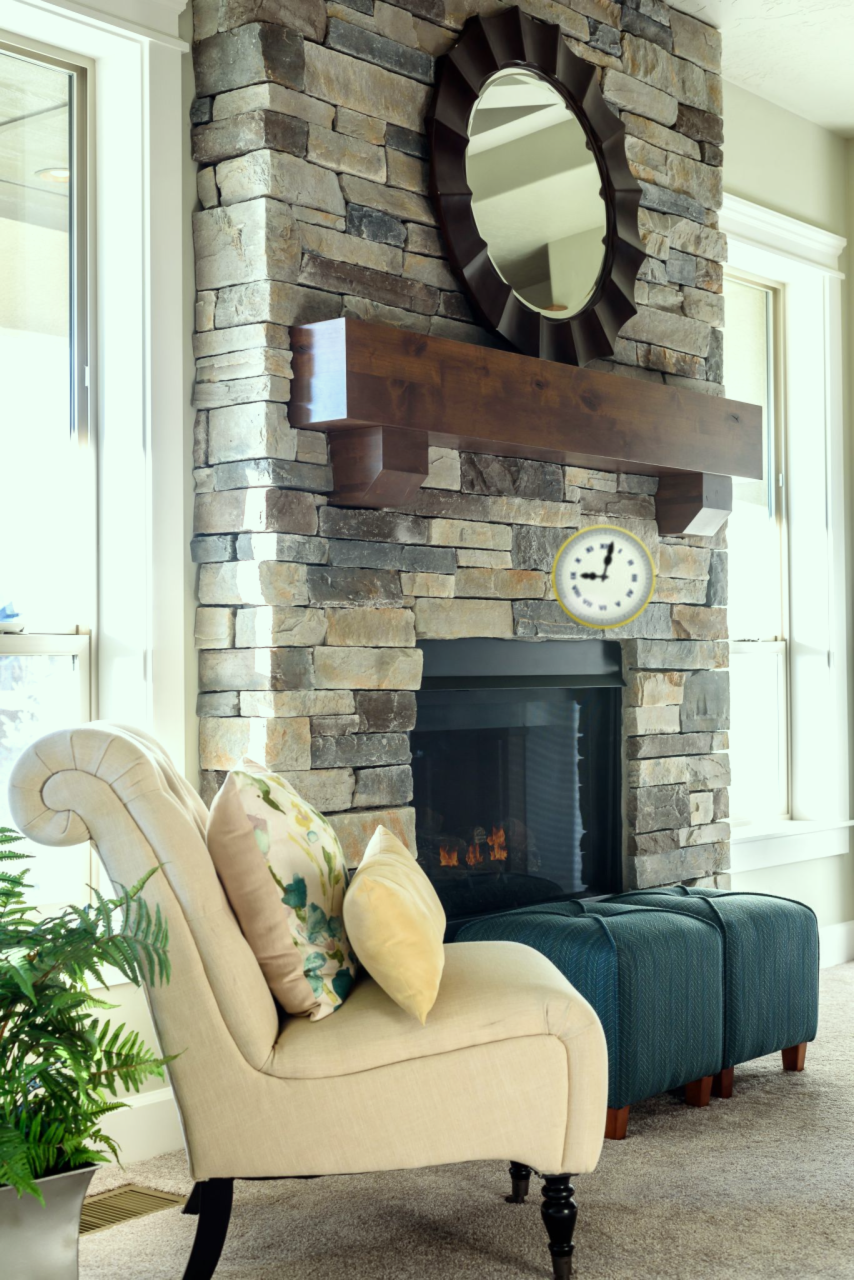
9:02
